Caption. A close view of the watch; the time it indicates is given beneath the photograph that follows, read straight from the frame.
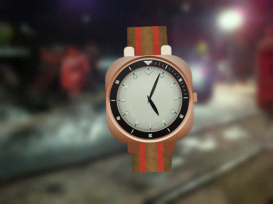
5:04
